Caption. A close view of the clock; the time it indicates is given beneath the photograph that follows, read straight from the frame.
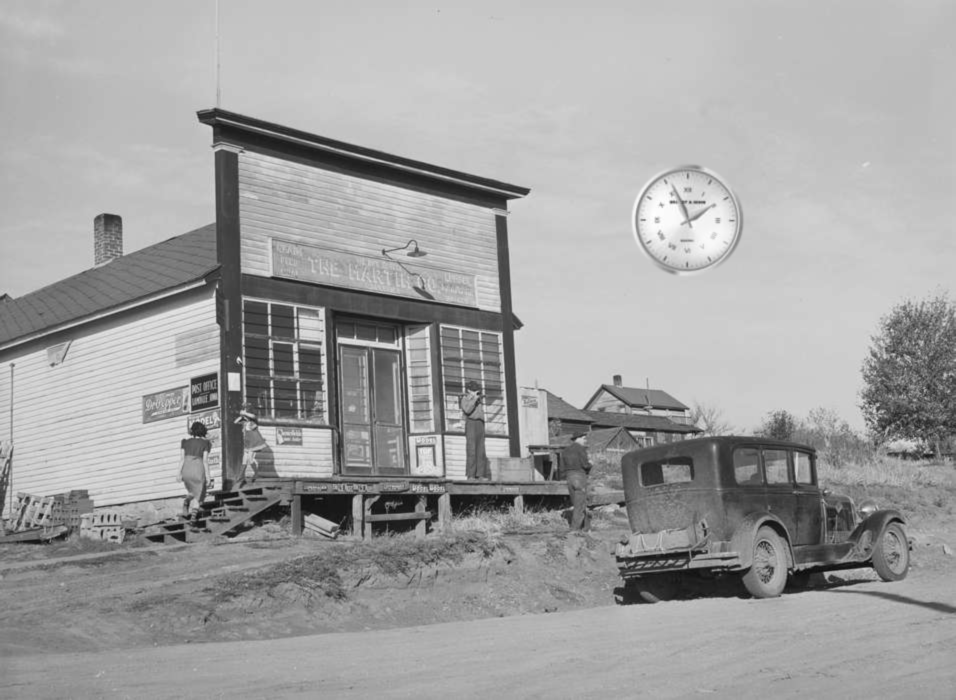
1:56
